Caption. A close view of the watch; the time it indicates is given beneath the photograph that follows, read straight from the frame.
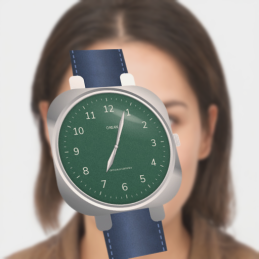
7:04
